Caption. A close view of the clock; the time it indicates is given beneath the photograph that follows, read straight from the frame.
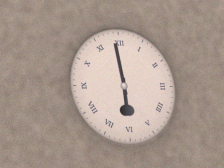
5:59
